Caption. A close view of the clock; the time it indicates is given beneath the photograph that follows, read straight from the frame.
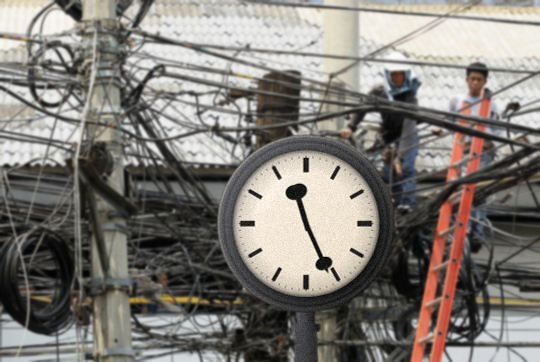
11:26
